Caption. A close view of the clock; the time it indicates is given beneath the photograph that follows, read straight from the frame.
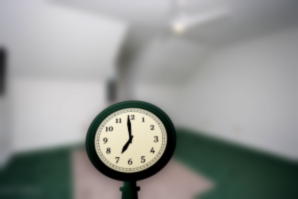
6:59
